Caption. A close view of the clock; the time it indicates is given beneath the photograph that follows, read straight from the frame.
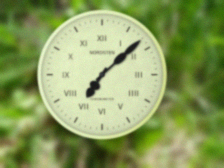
7:08
